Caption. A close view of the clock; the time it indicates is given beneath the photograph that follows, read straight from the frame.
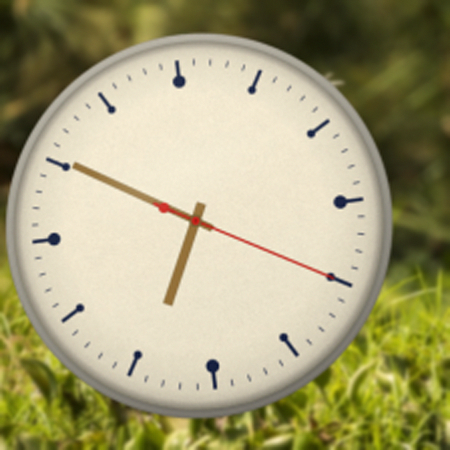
6:50:20
